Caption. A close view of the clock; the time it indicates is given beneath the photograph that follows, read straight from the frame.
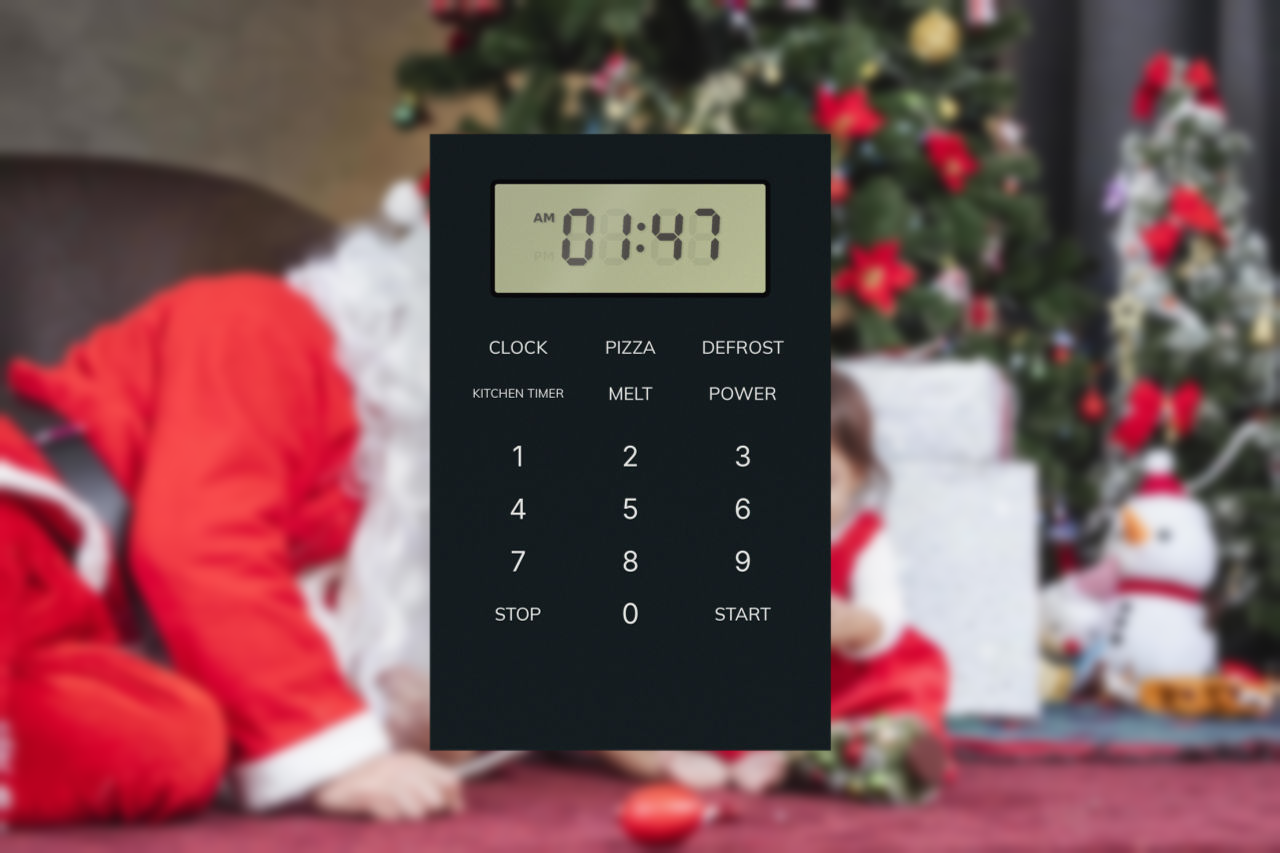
1:47
